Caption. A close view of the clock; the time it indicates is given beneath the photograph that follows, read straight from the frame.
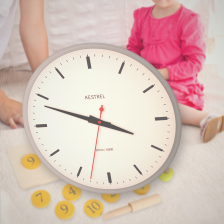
3:48:33
